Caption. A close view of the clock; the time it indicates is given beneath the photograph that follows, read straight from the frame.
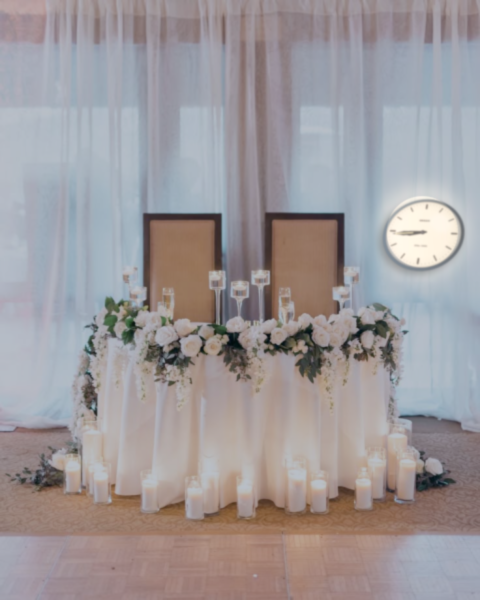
8:44
